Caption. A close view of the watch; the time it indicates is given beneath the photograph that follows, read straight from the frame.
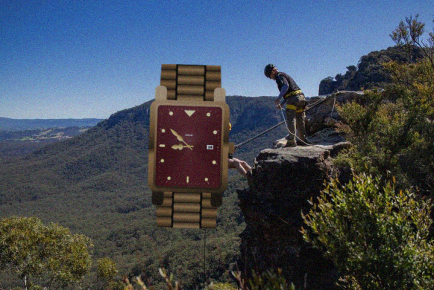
8:52
